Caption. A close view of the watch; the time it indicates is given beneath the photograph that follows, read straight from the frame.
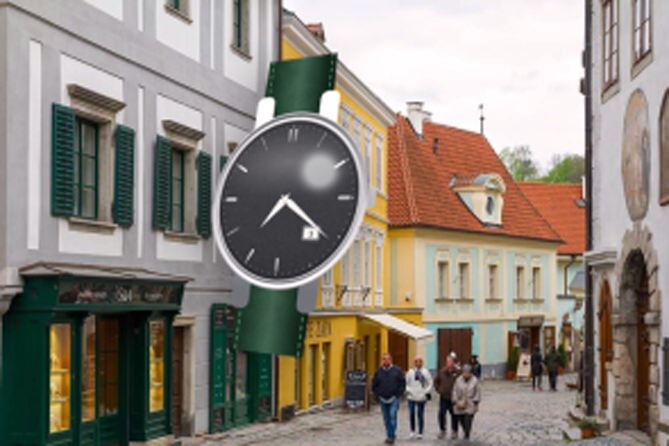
7:21
